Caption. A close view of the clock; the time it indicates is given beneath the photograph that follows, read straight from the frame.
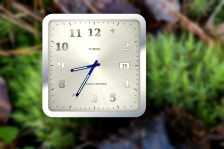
8:35
